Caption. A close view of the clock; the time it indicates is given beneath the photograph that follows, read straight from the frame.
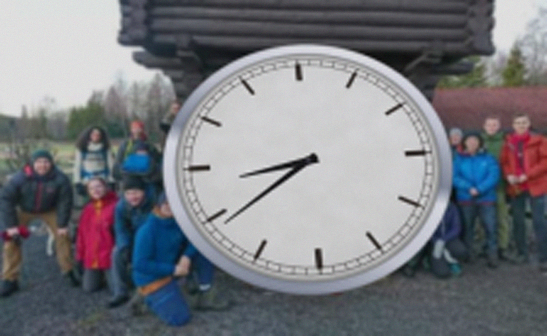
8:39
